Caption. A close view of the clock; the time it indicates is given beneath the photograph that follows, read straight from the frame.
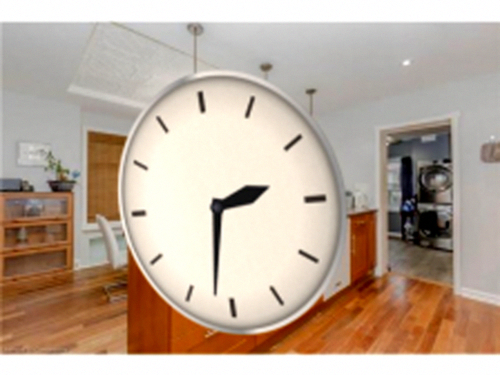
2:32
